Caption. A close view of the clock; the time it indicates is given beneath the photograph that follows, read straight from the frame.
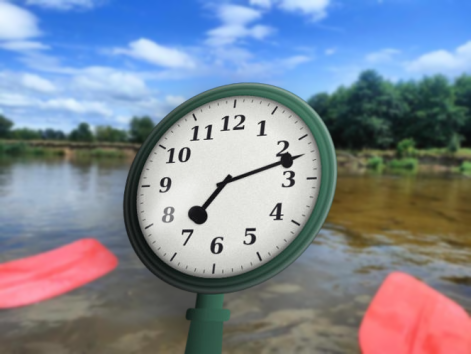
7:12
